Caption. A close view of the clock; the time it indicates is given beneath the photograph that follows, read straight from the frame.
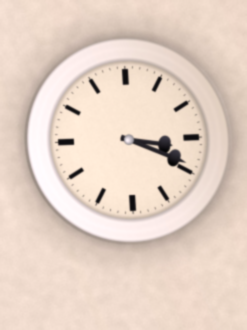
3:19
